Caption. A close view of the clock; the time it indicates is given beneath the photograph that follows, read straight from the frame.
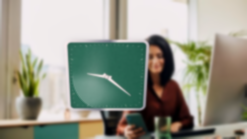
9:22
